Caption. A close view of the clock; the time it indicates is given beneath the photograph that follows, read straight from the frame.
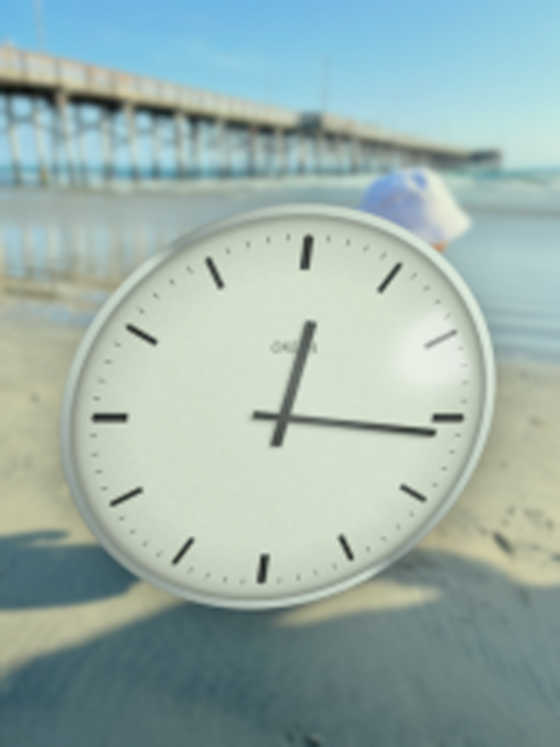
12:16
